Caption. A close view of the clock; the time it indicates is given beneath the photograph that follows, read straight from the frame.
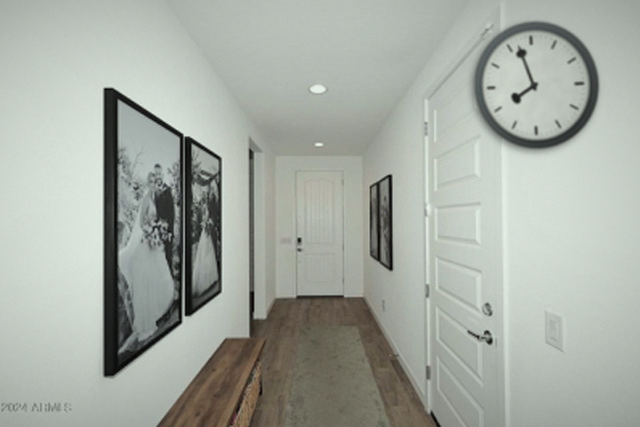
7:57
